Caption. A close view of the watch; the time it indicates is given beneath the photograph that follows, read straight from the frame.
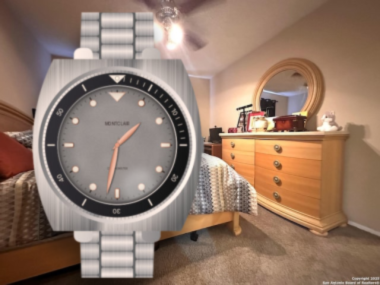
1:32
